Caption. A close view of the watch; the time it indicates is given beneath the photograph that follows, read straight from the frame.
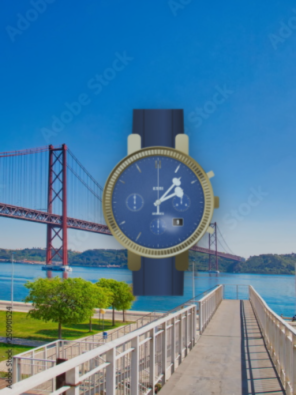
2:07
